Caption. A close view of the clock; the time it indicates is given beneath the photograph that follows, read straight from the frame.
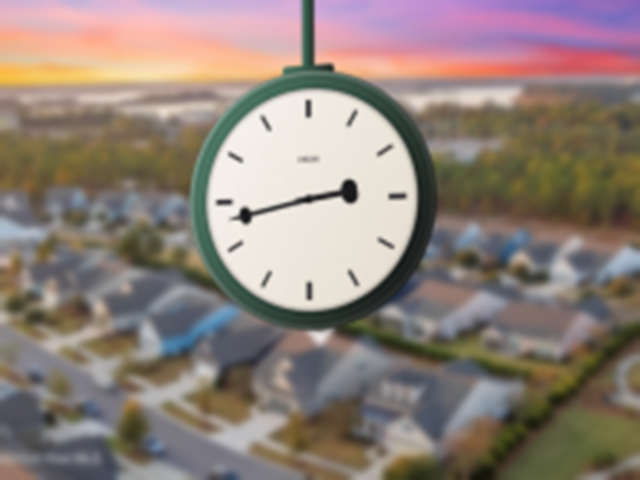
2:43
